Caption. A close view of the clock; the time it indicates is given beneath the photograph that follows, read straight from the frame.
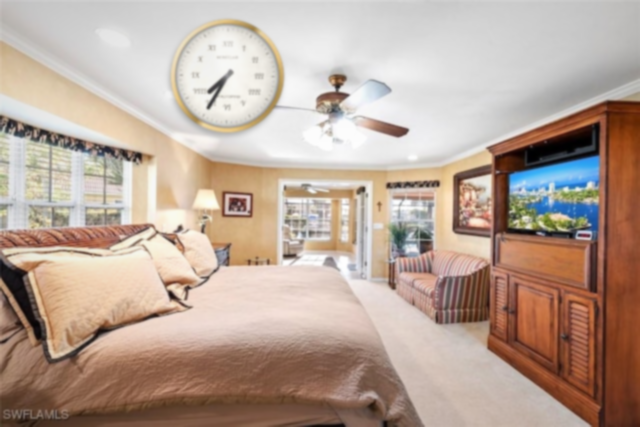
7:35
